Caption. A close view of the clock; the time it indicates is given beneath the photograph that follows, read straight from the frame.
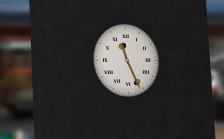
11:26
